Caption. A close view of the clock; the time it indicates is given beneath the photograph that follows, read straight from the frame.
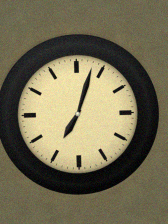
7:03
